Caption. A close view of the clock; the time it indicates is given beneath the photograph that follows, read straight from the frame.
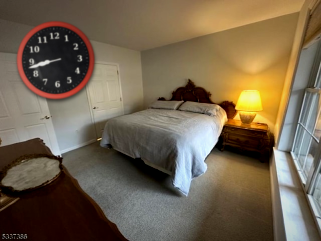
8:43
